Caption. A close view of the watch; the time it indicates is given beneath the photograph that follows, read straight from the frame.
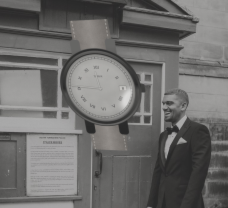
11:46
